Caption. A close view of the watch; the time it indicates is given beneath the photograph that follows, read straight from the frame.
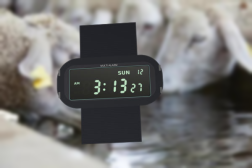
3:13:27
